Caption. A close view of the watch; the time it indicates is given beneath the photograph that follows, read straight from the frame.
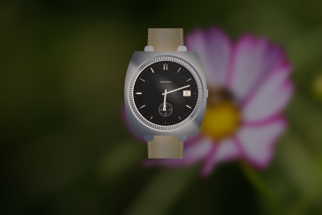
6:12
